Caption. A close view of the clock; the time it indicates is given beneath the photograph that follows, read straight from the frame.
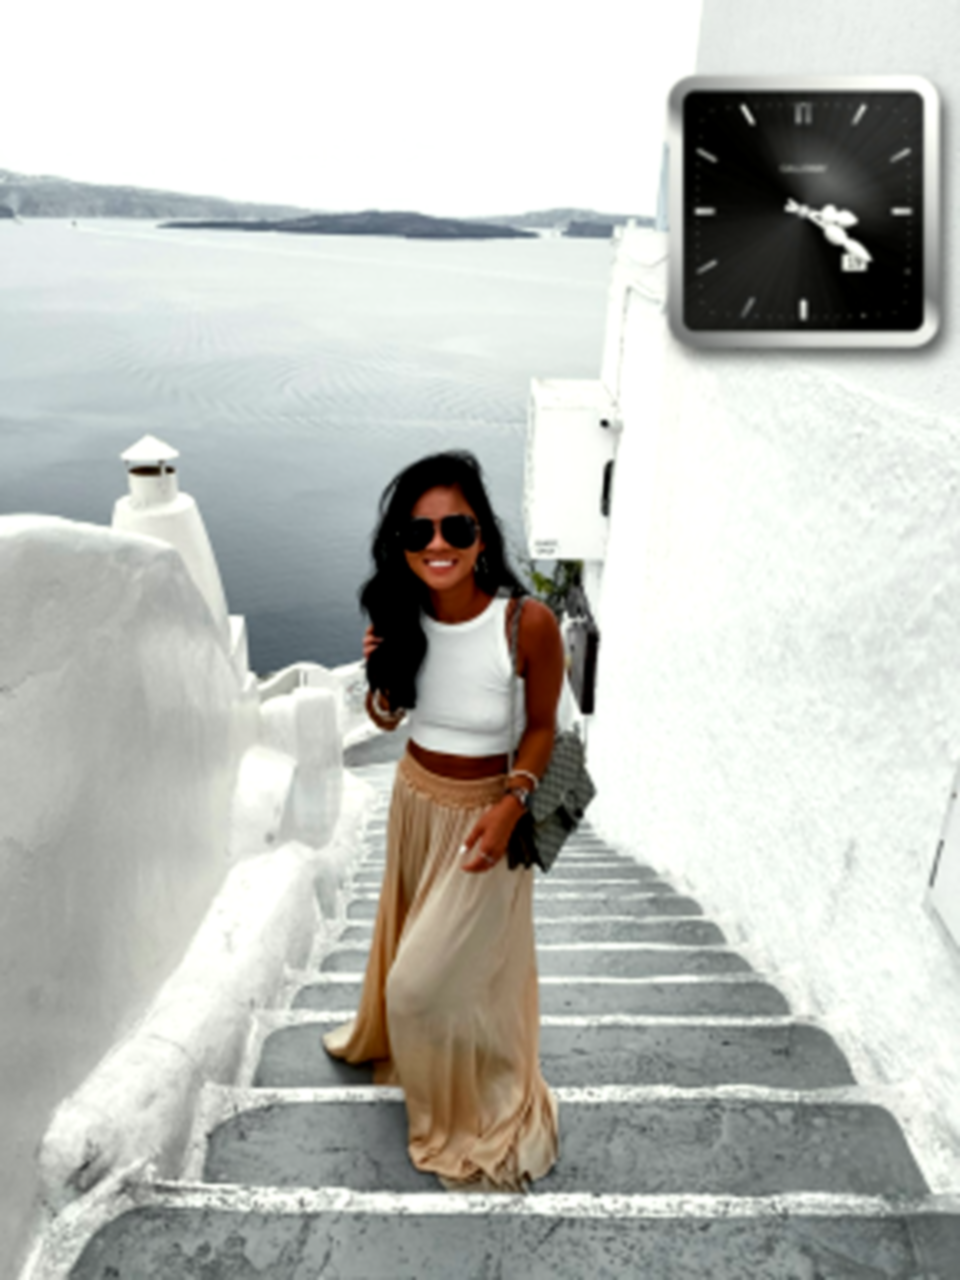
3:21
